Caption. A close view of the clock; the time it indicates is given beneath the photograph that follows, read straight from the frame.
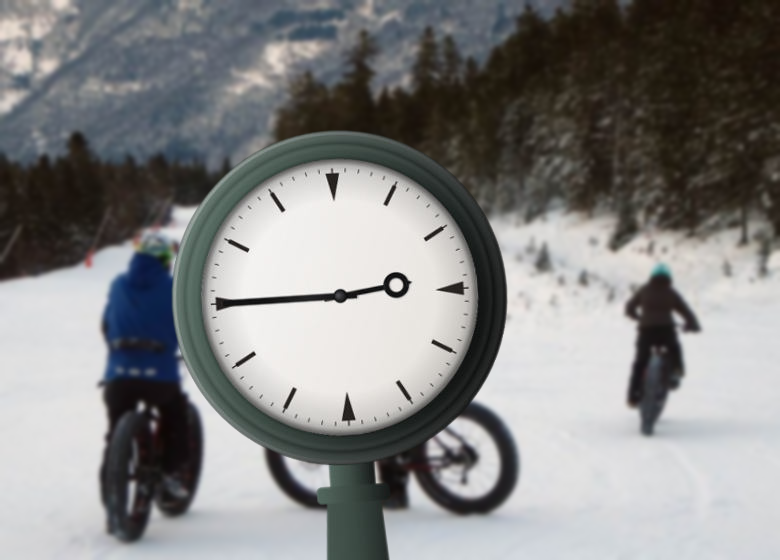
2:45
